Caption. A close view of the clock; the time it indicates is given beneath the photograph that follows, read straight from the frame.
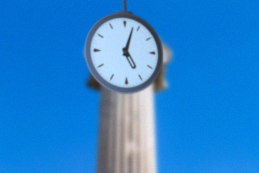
5:03
